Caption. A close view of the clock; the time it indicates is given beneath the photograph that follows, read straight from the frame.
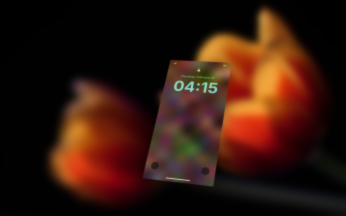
4:15
